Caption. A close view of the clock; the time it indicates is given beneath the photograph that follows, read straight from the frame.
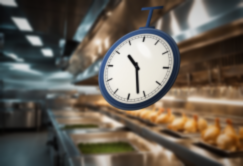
10:27
